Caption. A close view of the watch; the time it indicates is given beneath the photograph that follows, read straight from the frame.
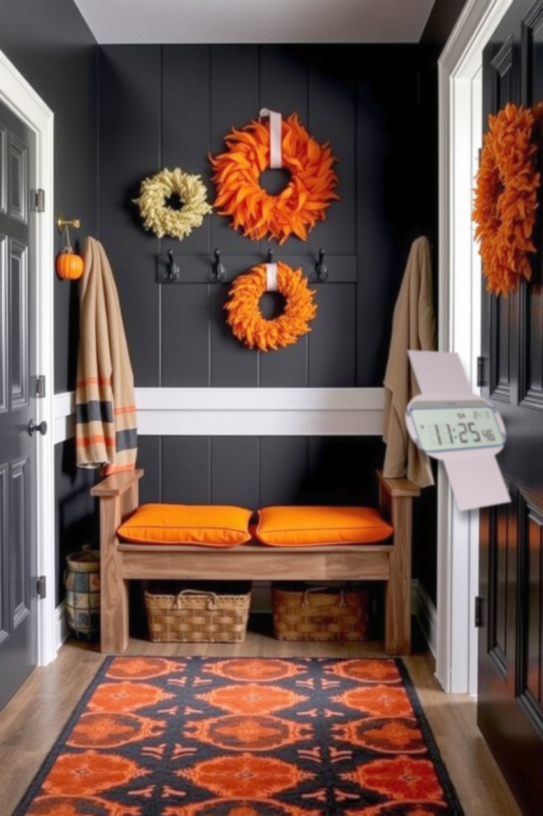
11:25
